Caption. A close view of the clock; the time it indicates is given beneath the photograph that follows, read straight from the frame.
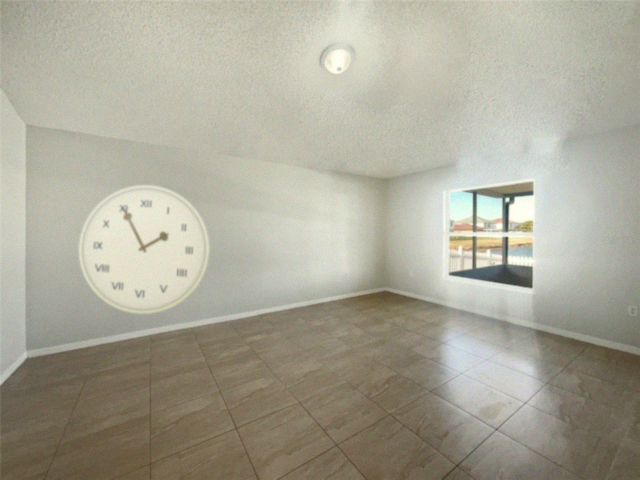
1:55
